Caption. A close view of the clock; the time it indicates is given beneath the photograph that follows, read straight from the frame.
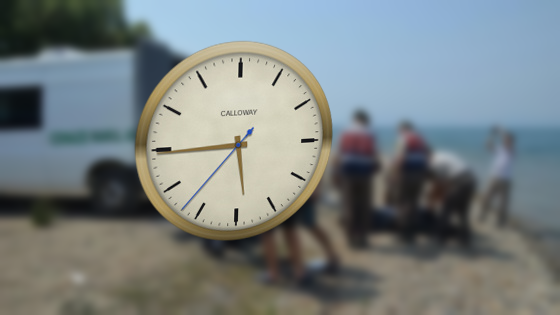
5:44:37
